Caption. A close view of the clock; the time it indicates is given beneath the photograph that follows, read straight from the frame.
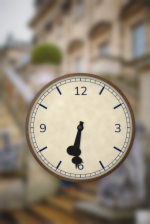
6:31
